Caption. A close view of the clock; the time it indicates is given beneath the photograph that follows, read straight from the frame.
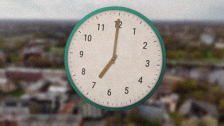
7:00
